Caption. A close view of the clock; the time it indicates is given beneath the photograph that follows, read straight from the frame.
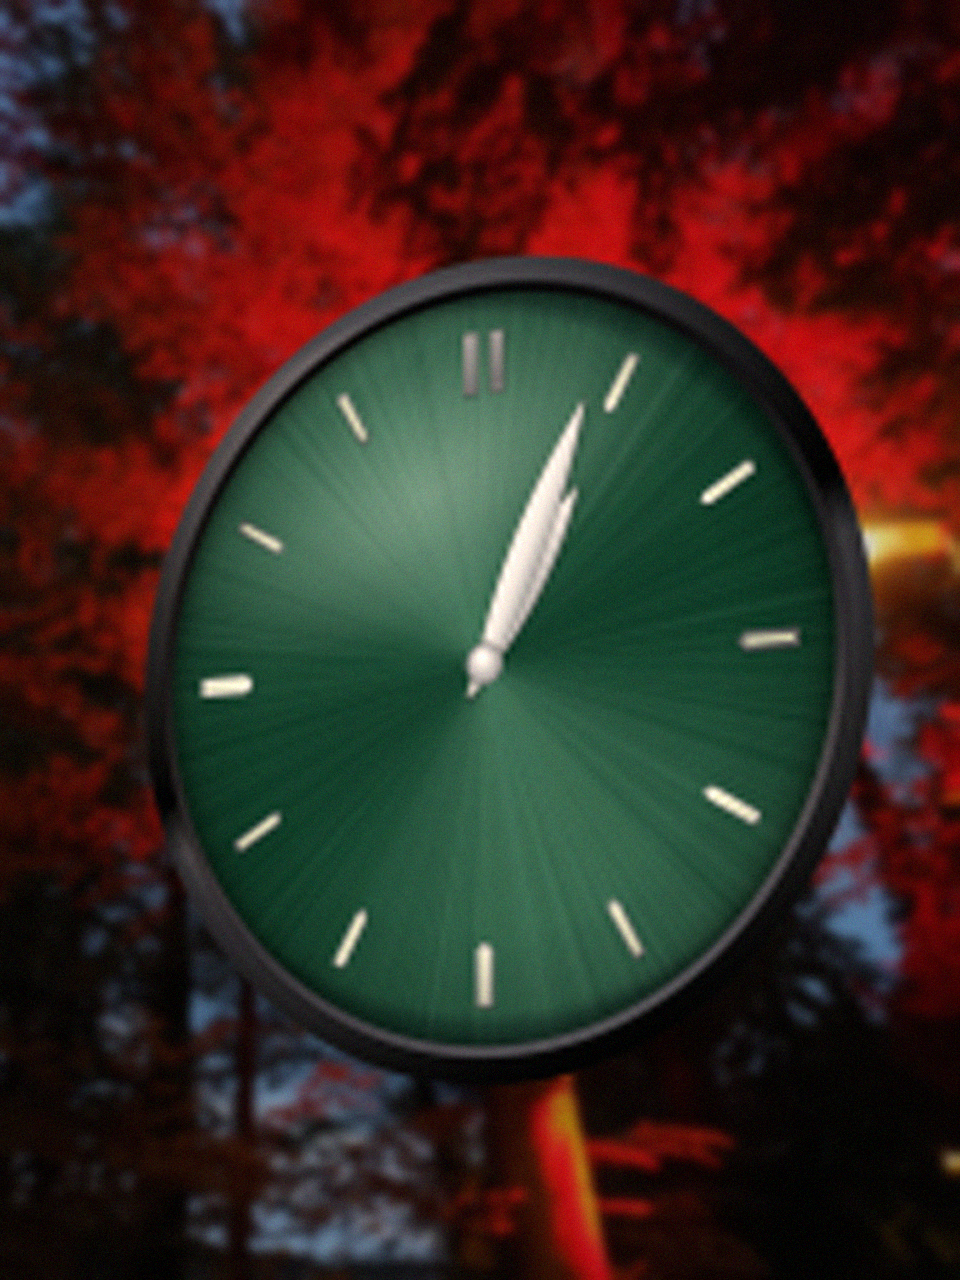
1:04
